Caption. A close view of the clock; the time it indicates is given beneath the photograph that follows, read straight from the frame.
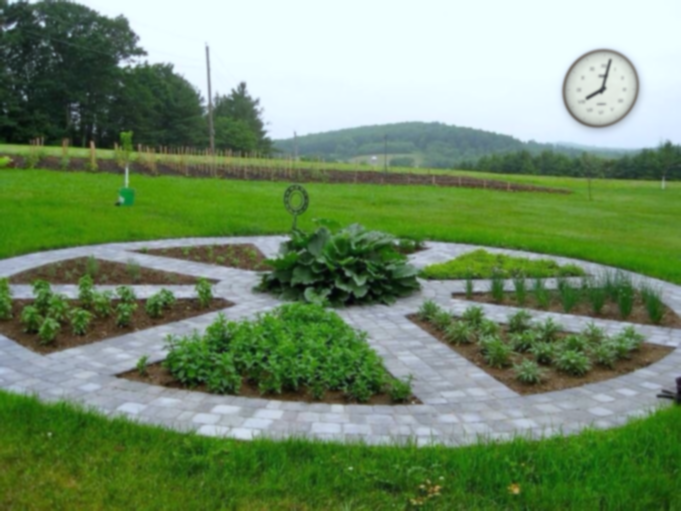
8:02
